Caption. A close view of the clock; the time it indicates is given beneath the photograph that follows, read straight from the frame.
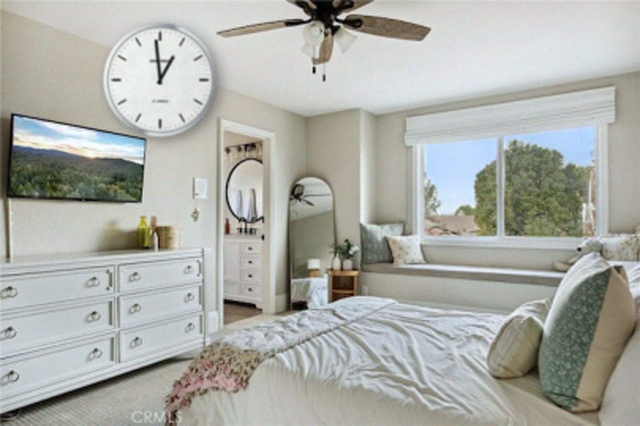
12:59
